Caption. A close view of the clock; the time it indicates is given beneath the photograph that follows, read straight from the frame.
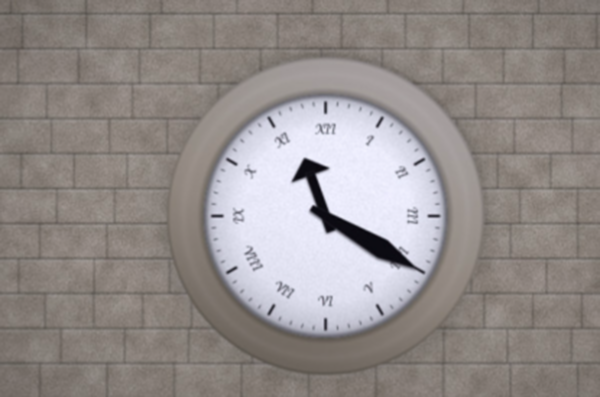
11:20
